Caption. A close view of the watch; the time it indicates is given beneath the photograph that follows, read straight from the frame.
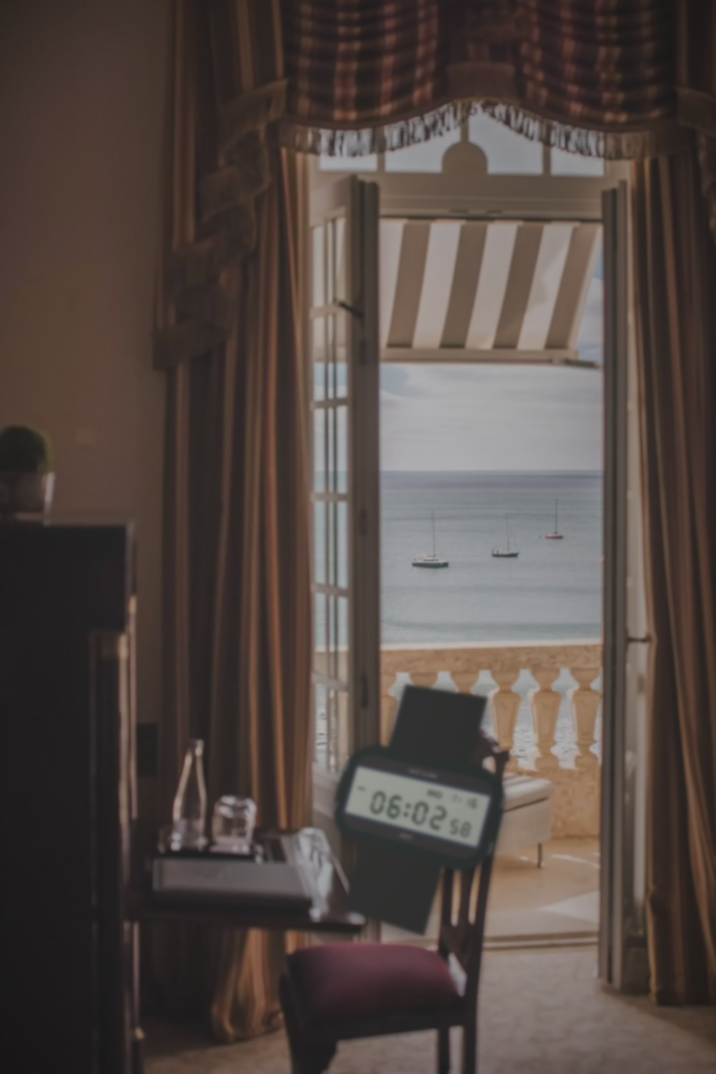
6:02:58
